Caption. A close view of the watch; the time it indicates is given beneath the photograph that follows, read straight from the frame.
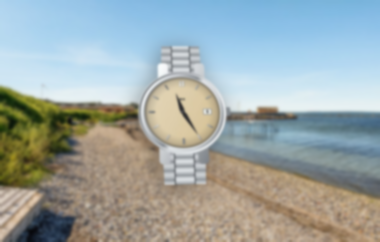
11:25
